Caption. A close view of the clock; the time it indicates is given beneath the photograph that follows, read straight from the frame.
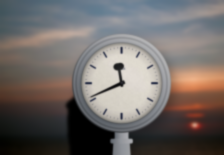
11:41
